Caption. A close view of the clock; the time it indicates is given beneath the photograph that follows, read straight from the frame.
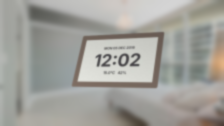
12:02
